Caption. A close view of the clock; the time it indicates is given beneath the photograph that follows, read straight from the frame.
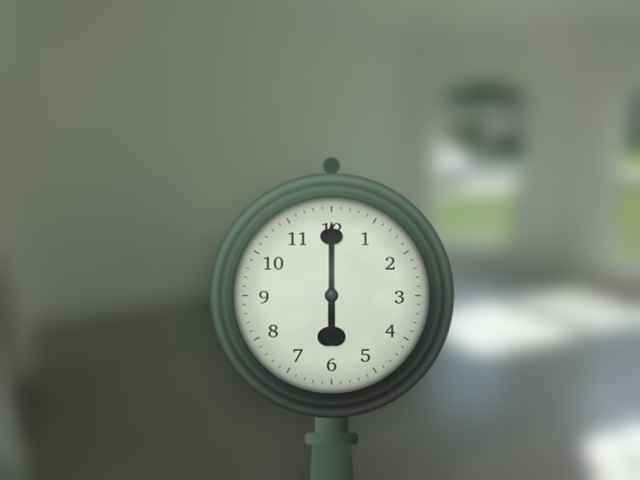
6:00
